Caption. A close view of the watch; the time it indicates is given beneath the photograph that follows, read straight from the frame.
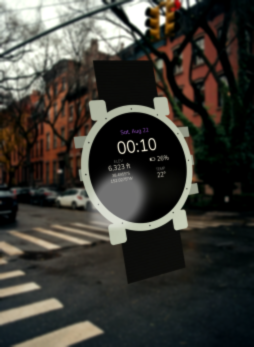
0:10
